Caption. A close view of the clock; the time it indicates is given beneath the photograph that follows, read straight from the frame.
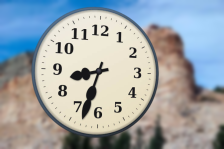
8:33
